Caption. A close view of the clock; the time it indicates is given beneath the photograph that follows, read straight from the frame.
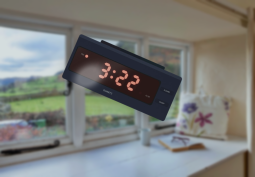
3:22
